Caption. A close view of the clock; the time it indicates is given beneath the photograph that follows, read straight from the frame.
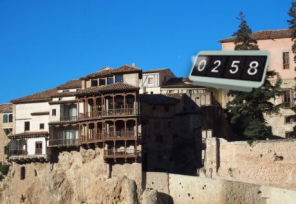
2:58
